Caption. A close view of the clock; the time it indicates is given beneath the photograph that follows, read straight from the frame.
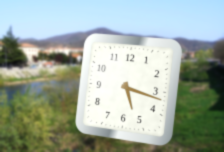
5:17
